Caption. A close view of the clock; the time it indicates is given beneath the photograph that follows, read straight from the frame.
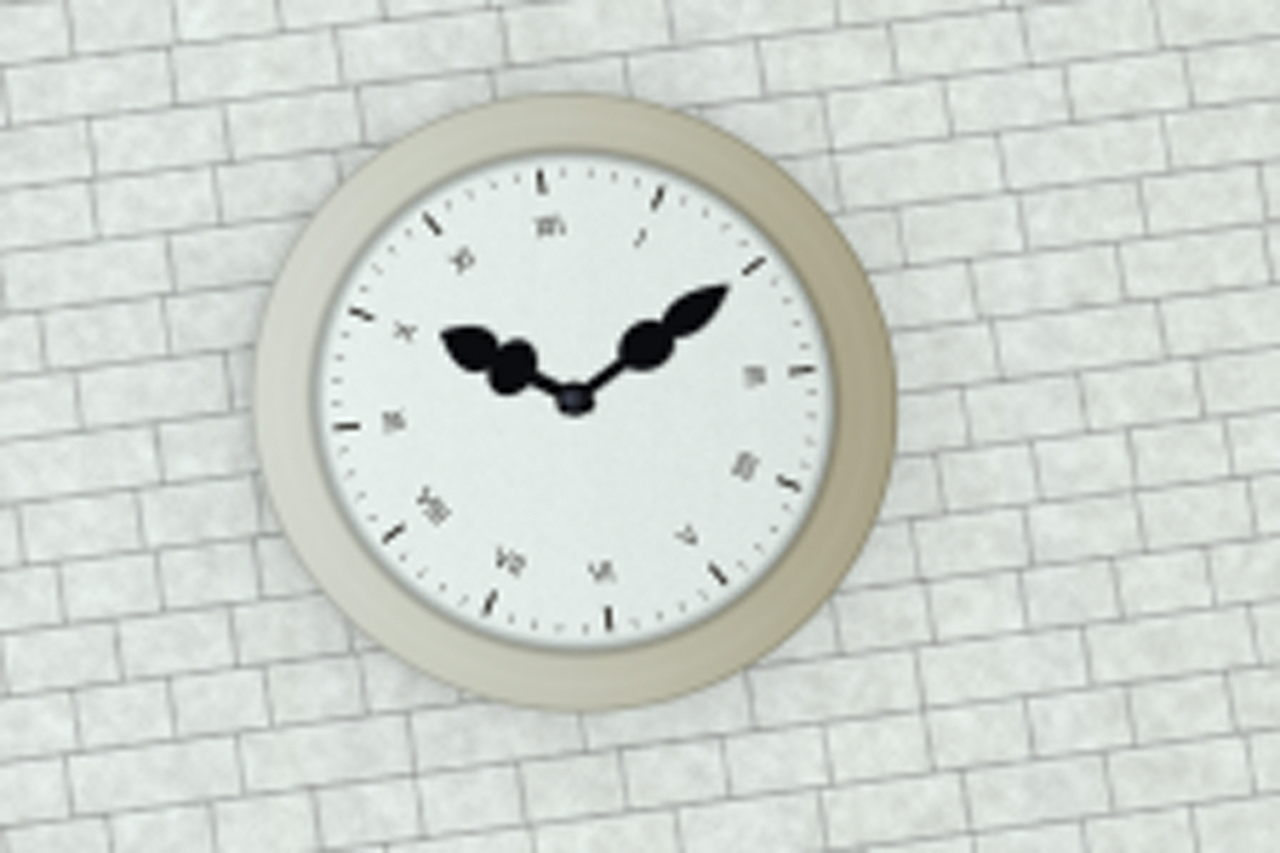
10:10
